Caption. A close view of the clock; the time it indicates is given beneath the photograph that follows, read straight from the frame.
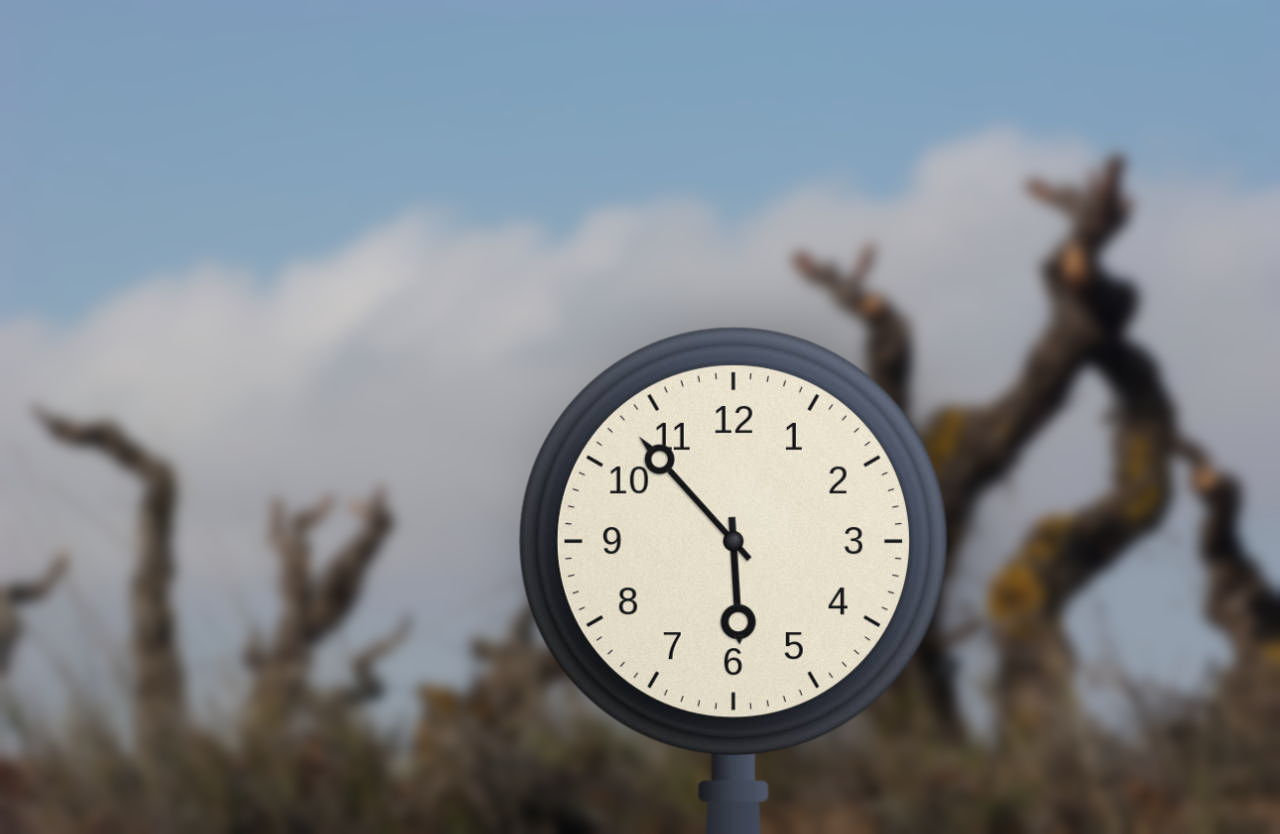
5:53
